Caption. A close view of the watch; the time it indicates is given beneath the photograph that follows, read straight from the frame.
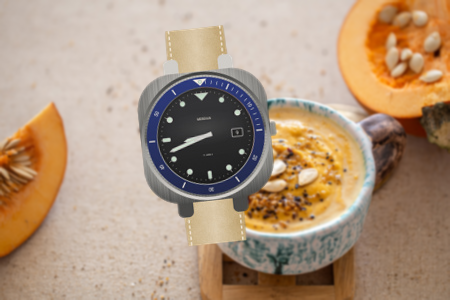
8:42
